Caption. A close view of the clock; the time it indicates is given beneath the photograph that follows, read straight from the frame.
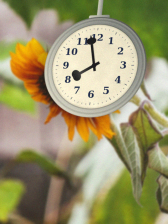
7:58
